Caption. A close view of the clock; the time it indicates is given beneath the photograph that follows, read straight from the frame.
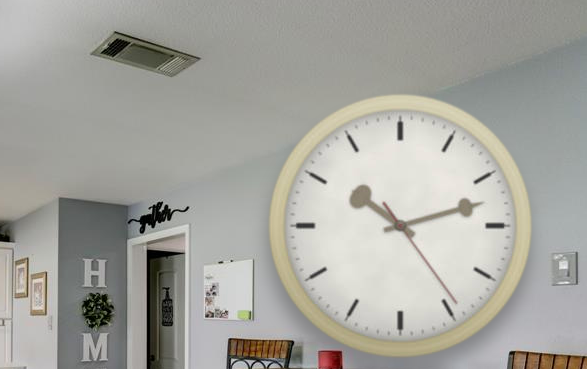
10:12:24
